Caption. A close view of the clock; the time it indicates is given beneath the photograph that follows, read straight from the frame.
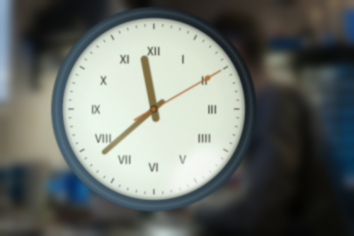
11:38:10
